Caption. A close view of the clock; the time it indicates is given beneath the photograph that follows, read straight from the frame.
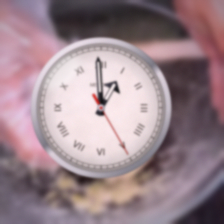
12:59:25
